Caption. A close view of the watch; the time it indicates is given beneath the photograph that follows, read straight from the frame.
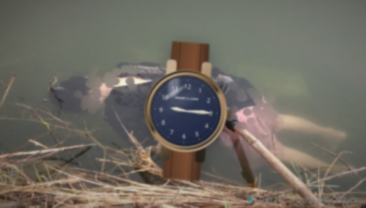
9:15
